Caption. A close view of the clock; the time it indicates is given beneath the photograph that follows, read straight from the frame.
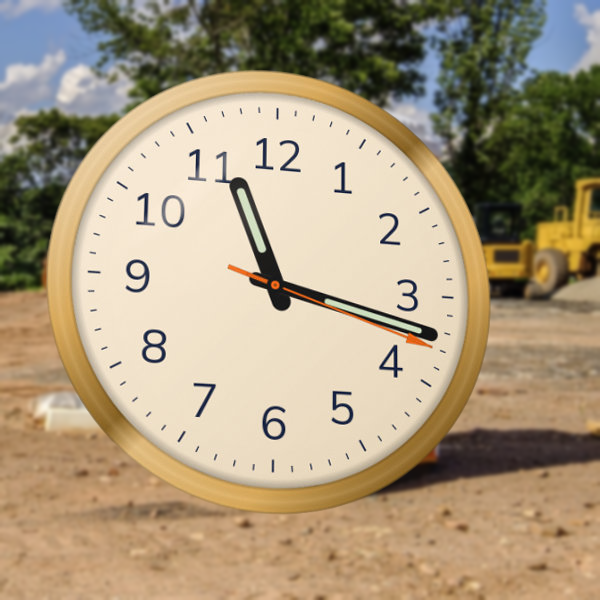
11:17:18
